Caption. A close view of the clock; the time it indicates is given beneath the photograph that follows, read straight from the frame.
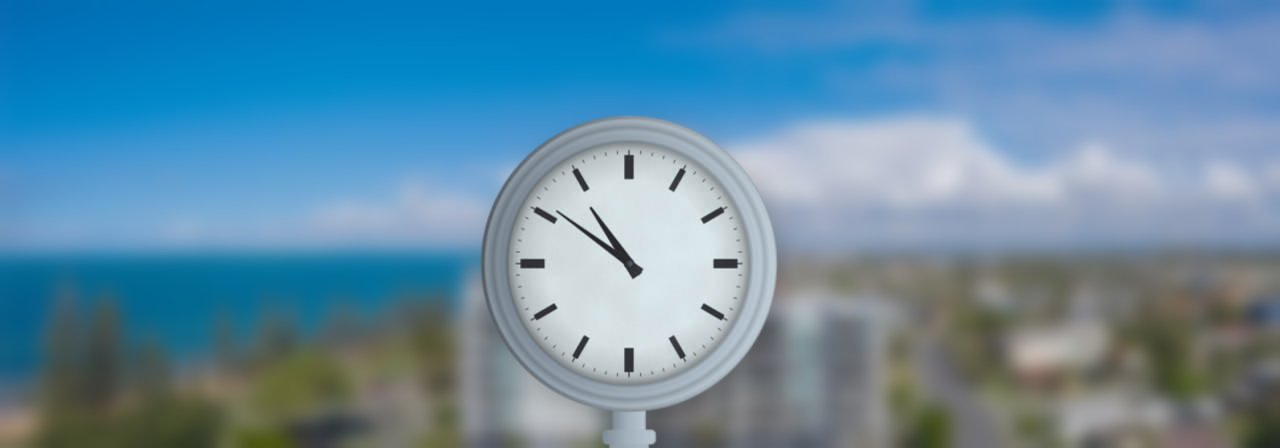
10:51
